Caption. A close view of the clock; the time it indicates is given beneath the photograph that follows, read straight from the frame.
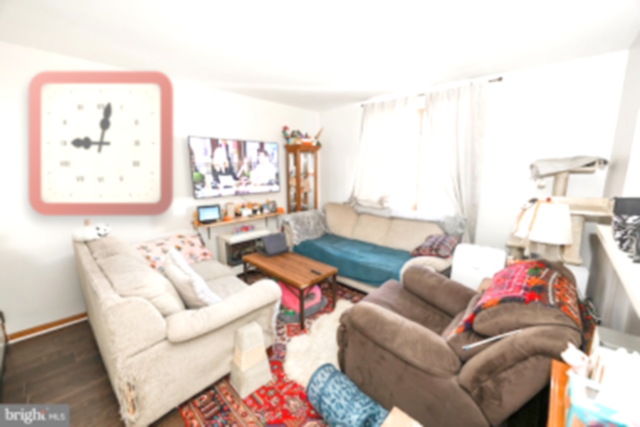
9:02
